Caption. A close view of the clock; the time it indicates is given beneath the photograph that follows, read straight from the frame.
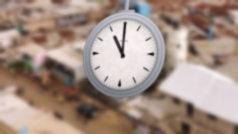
11:00
